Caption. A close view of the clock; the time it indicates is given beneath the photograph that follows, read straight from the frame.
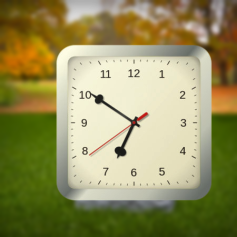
6:50:39
